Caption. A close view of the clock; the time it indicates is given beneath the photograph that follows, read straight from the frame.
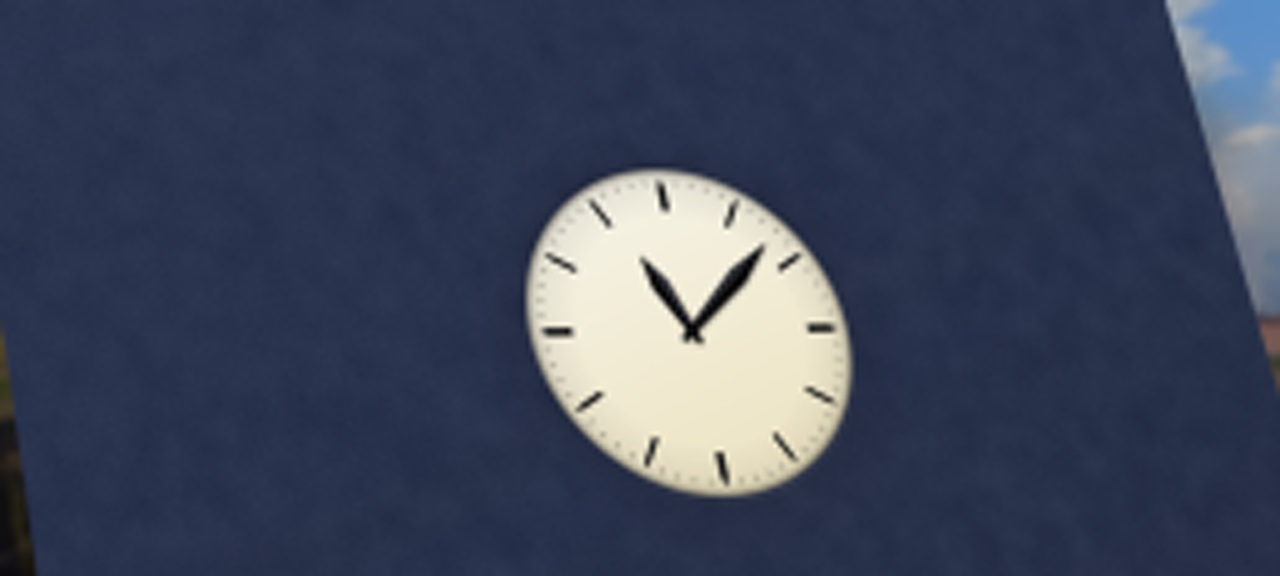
11:08
